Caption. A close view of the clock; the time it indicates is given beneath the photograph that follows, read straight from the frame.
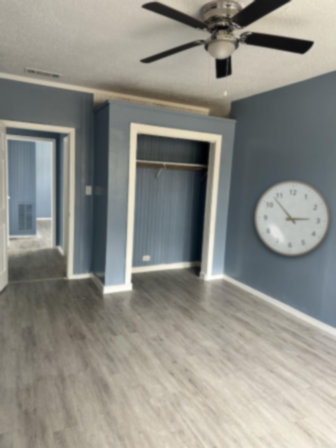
2:53
